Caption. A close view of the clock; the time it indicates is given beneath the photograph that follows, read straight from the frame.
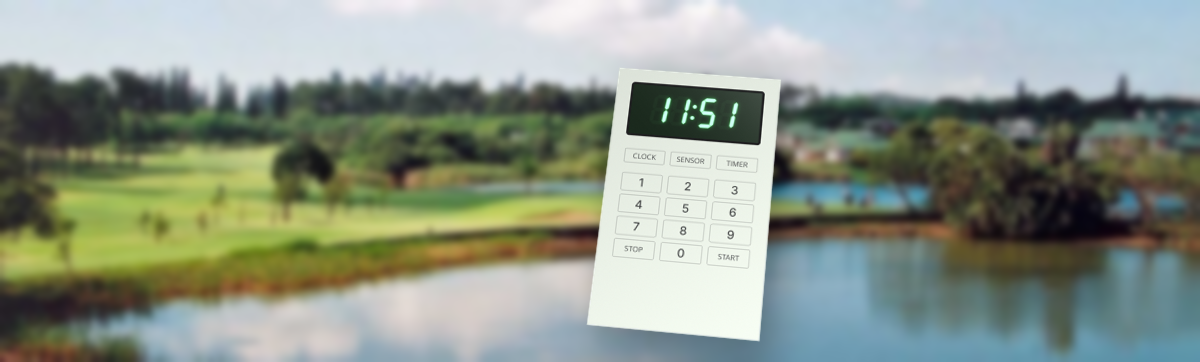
11:51
